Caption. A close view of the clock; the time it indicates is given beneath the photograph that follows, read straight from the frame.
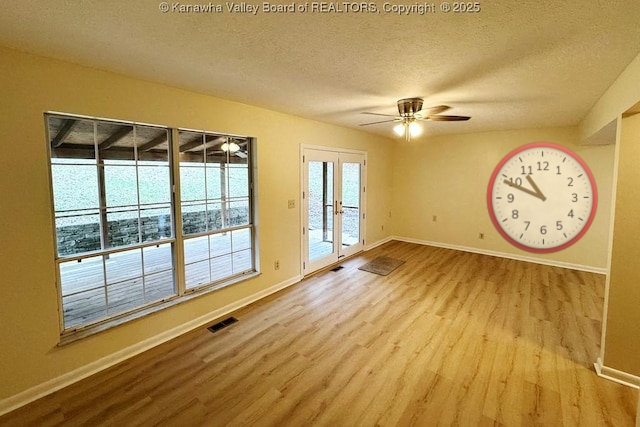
10:49
